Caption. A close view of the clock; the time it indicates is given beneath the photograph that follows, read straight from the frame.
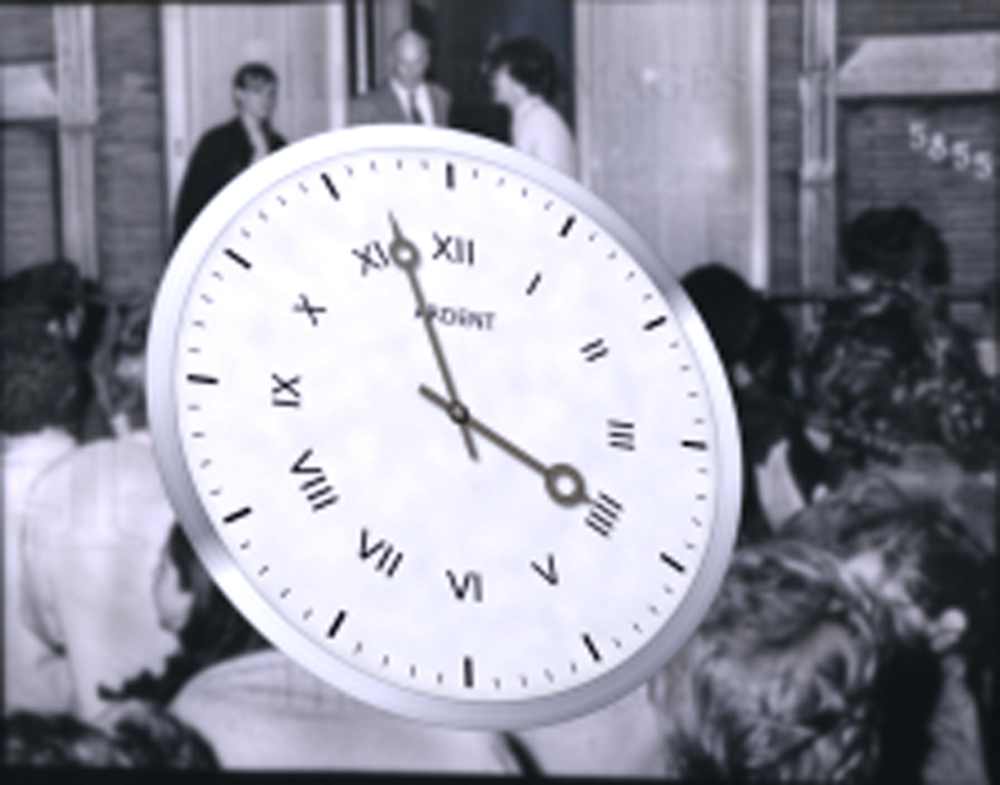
3:57
